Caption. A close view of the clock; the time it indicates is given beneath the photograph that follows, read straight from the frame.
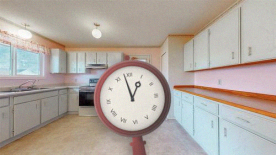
12:58
